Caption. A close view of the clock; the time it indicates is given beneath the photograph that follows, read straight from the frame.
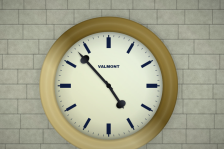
4:53
